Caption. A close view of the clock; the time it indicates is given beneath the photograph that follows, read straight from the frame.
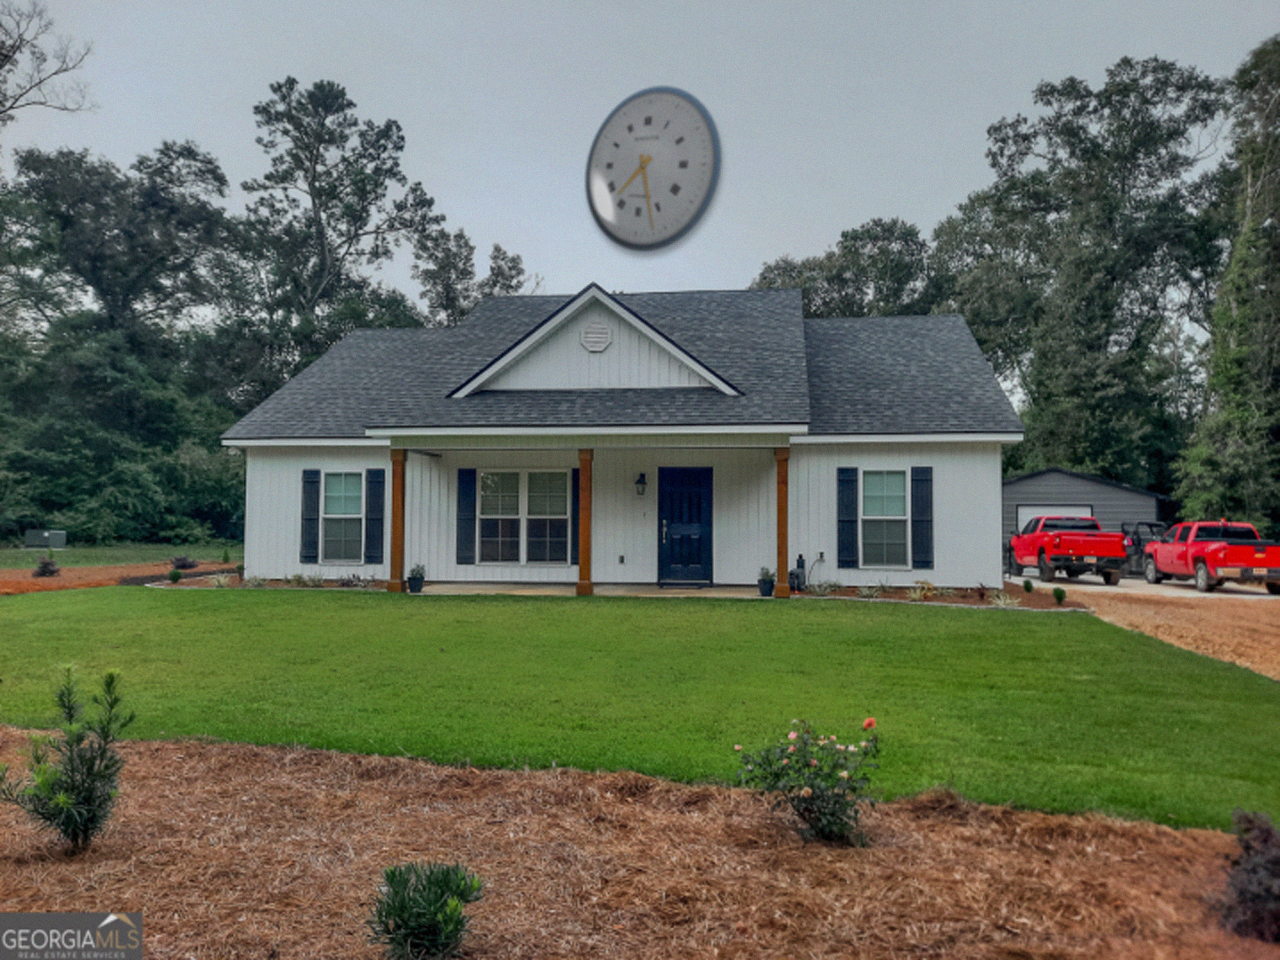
7:27
